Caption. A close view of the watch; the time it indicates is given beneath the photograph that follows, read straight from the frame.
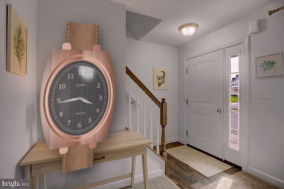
3:44
